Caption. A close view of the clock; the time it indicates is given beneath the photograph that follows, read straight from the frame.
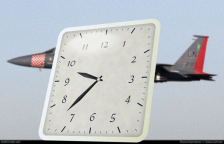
9:37
